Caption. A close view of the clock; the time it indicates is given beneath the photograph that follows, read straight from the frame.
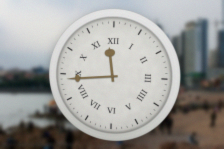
11:44
